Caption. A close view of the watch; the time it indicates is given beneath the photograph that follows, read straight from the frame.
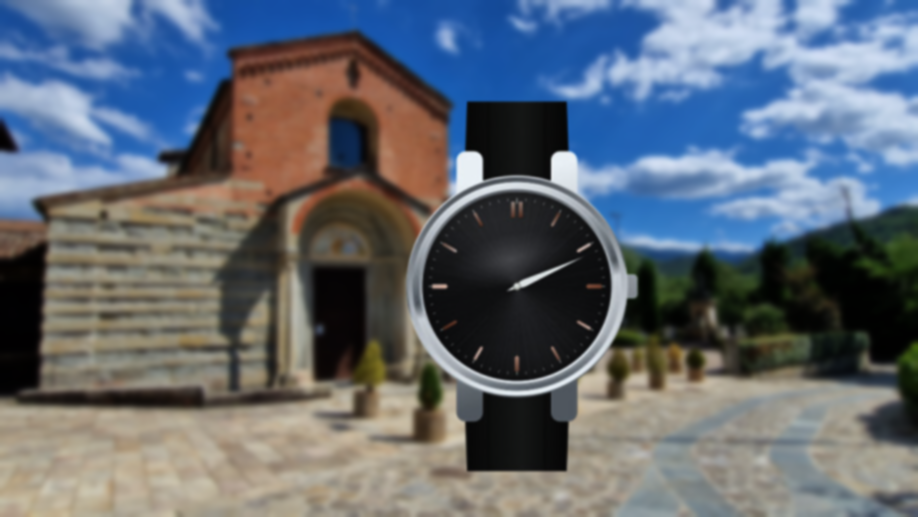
2:11
